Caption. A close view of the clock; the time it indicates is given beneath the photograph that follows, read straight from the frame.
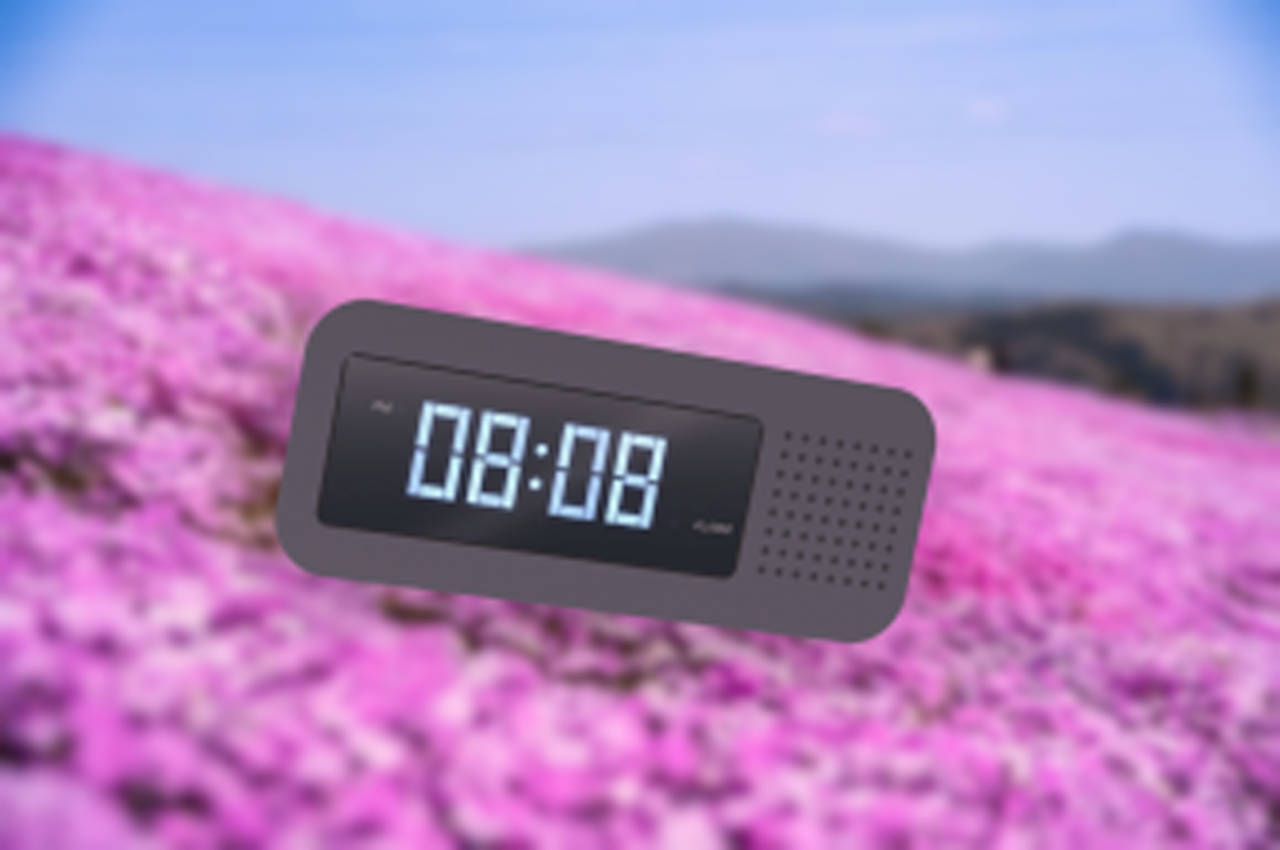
8:08
